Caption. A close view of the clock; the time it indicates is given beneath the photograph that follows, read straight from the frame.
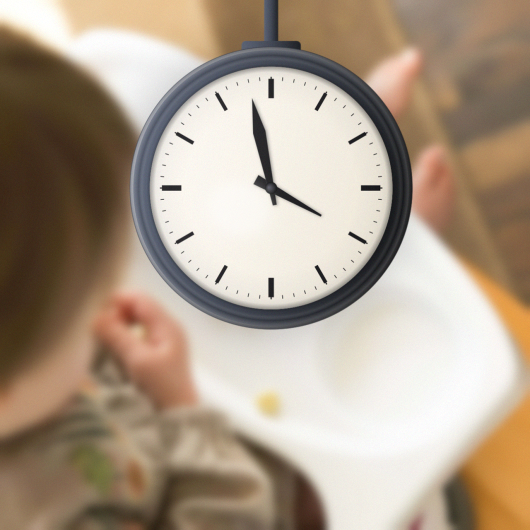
3:58
